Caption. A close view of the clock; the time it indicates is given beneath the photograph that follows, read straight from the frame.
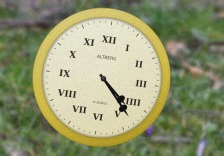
4:23
